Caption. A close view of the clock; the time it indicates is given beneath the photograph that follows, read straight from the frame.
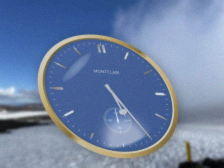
5:25
